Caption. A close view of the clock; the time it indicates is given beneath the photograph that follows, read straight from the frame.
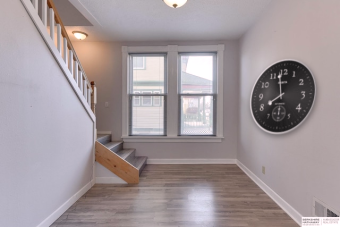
7:58
